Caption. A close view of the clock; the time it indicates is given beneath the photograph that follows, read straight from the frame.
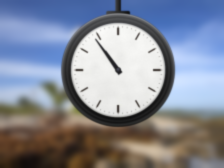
10:54
